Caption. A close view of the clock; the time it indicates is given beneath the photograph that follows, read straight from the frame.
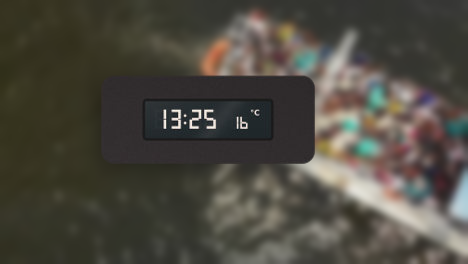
13:25
